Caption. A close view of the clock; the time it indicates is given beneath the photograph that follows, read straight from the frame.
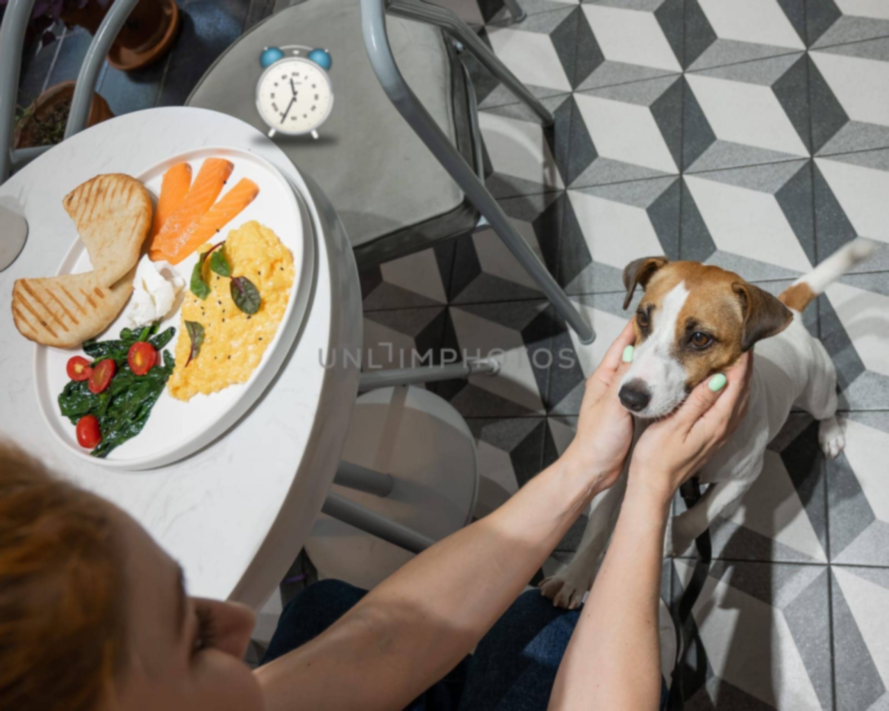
11:34
